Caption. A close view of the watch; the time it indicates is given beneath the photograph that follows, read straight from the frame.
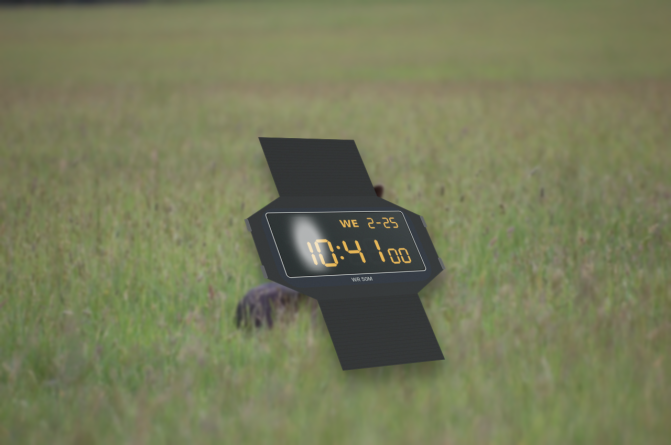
10:41:00
